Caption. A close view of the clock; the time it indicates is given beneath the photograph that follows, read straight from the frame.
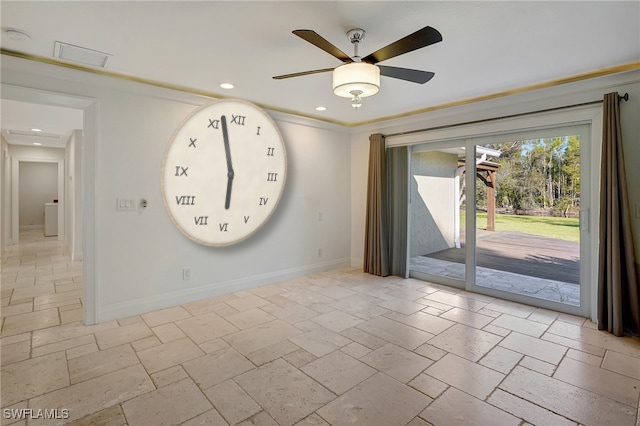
5:57
